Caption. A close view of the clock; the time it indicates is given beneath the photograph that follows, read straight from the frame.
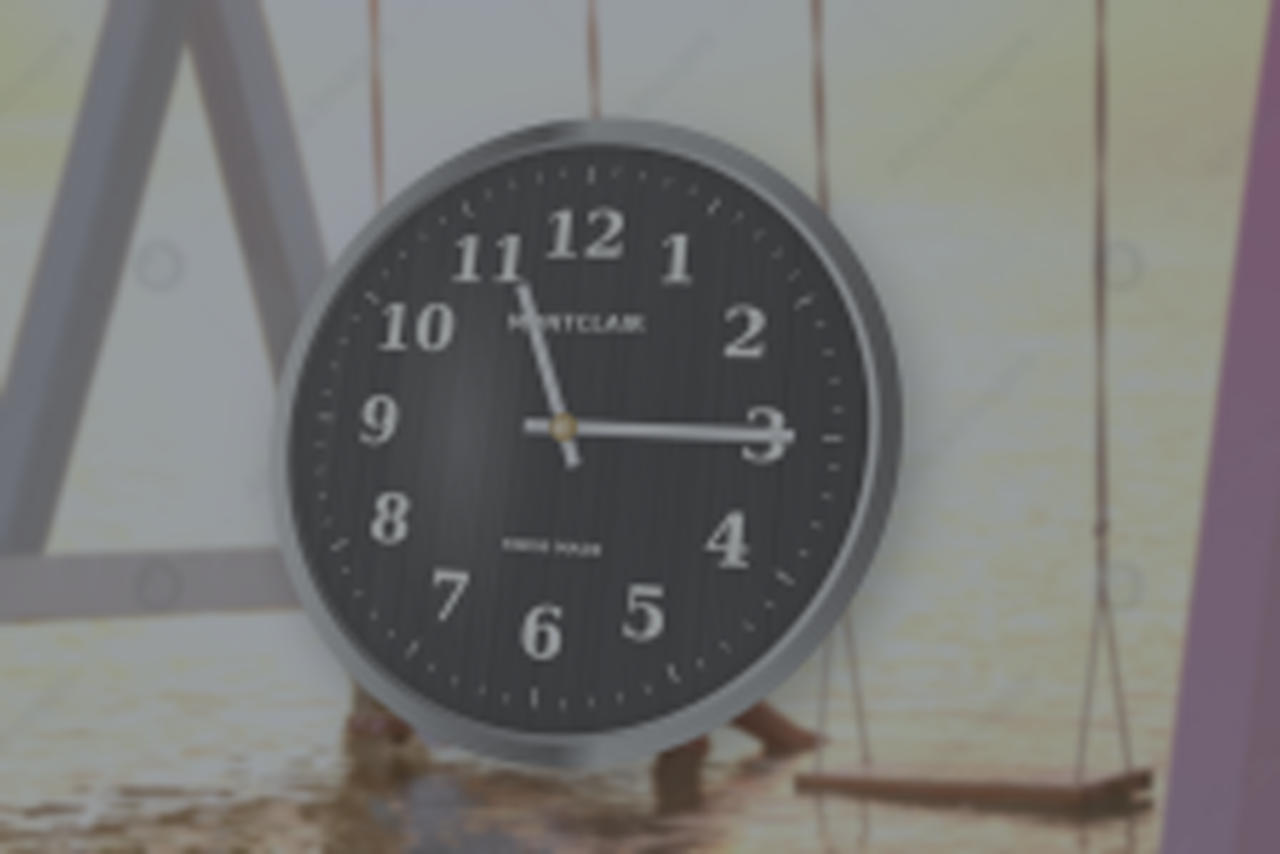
11:15
